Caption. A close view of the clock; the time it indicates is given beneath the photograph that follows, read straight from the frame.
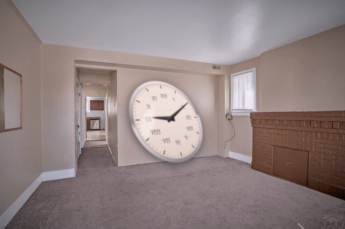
9:10
